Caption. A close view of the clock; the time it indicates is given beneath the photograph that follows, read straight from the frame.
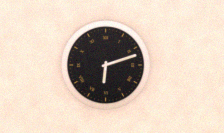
6:12
